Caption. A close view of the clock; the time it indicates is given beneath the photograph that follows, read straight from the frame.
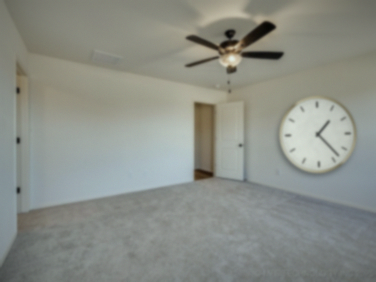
1:23
